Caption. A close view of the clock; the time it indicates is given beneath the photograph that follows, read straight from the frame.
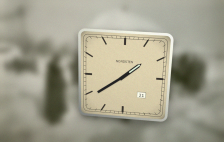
1:39
